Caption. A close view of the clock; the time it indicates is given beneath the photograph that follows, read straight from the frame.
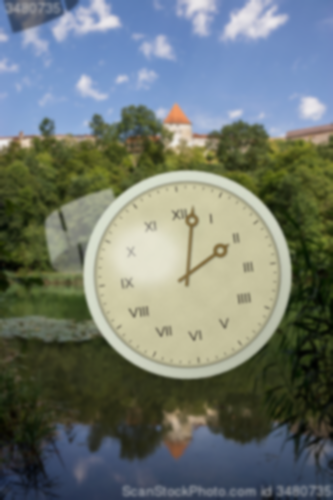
2:02
